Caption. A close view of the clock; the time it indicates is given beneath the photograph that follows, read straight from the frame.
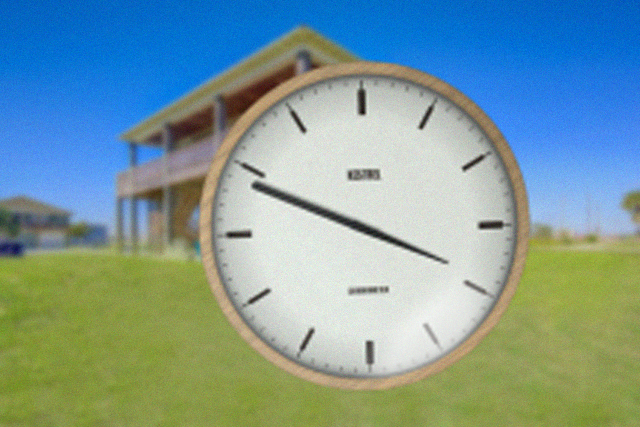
3:49
